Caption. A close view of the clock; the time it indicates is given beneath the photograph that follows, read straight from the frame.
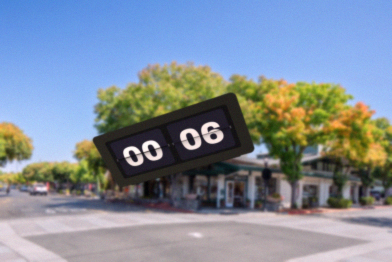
0:06
